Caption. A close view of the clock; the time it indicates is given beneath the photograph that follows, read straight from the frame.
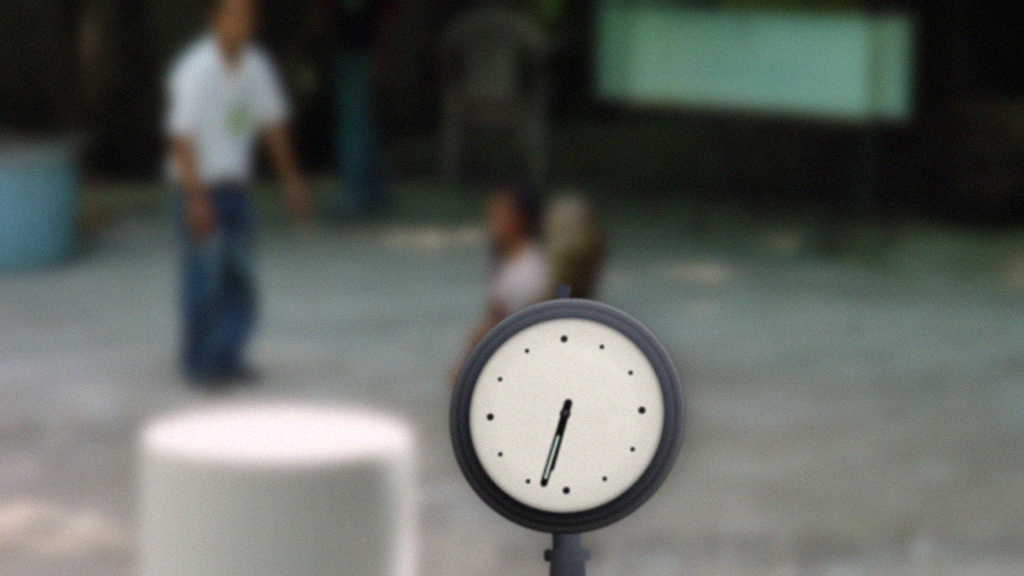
6:33
